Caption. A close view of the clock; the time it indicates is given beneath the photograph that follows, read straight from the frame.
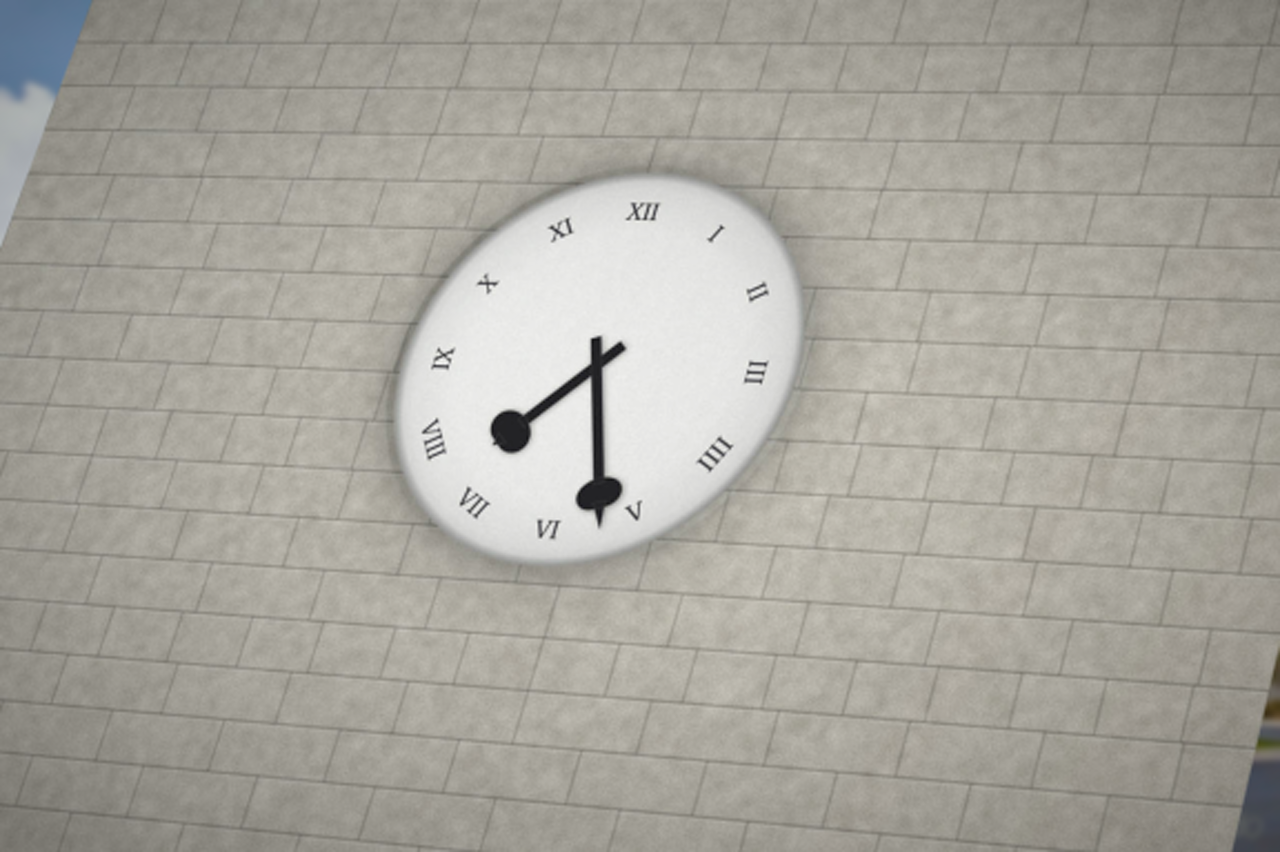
7:27
